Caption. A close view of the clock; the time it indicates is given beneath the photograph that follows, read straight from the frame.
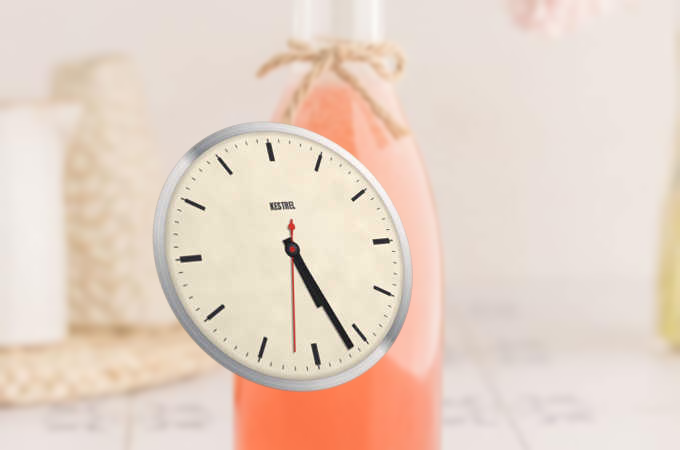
5:26:32
